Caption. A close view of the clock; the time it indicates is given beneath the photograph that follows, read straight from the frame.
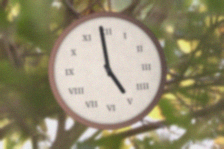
4:59
